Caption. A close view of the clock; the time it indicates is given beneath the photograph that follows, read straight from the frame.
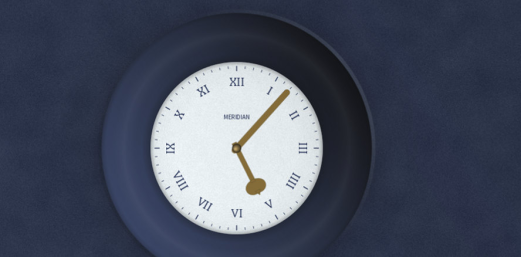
5:07
